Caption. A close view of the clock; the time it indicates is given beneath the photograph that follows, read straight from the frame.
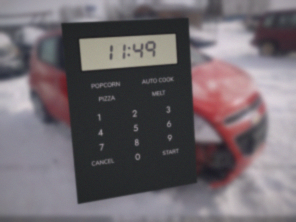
11:49
